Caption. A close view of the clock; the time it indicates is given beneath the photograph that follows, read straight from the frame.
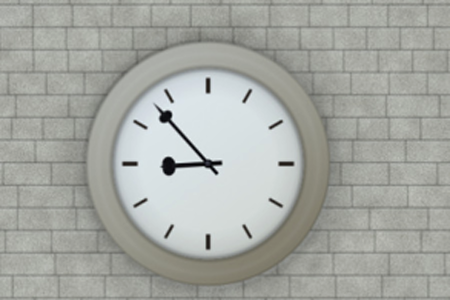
8:53
